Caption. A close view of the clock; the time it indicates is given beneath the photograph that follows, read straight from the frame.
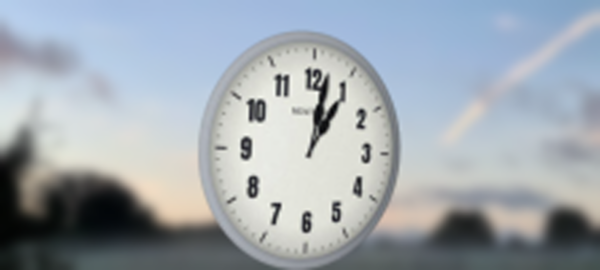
1:02
